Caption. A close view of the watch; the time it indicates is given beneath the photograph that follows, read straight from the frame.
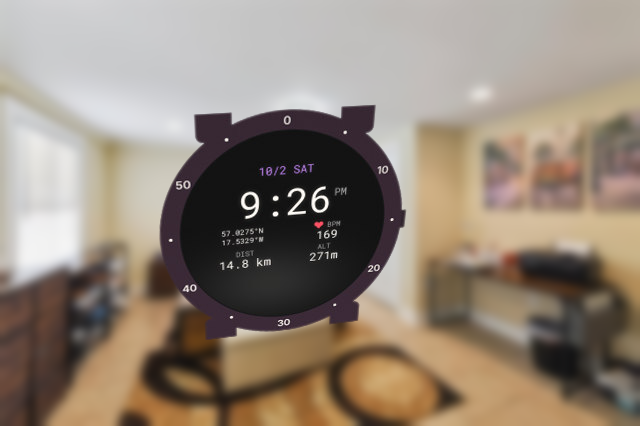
9:26
